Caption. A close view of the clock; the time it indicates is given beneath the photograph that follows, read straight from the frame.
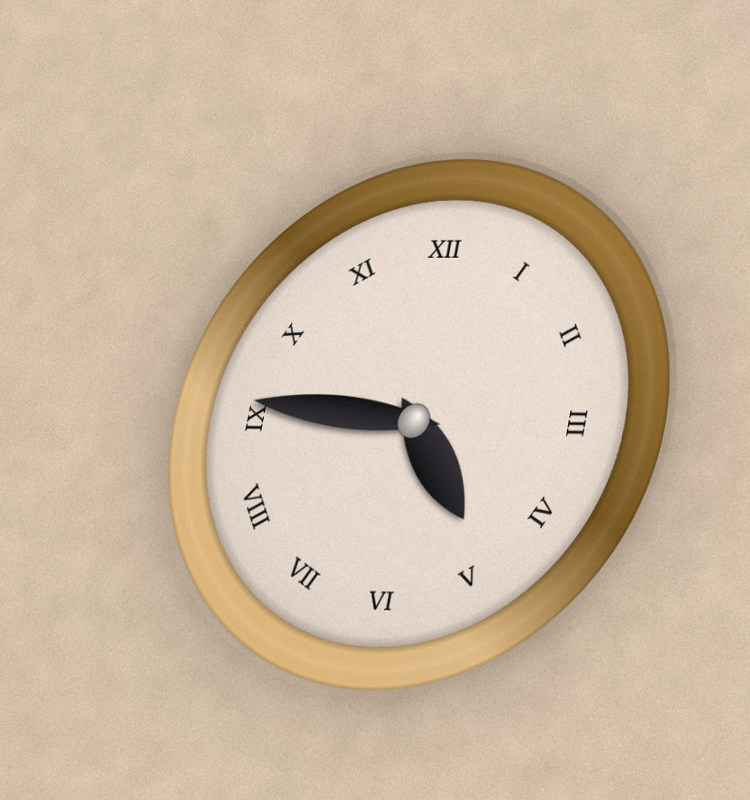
4:46
